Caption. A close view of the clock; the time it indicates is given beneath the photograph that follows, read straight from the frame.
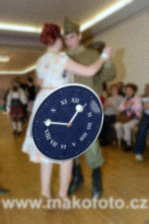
12:45
